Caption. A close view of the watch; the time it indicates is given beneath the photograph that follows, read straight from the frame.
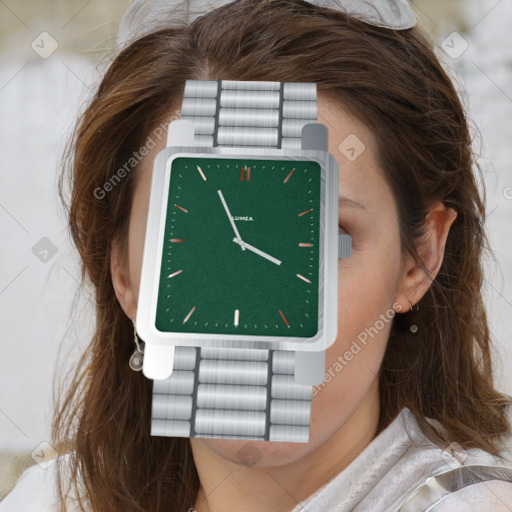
3:56
